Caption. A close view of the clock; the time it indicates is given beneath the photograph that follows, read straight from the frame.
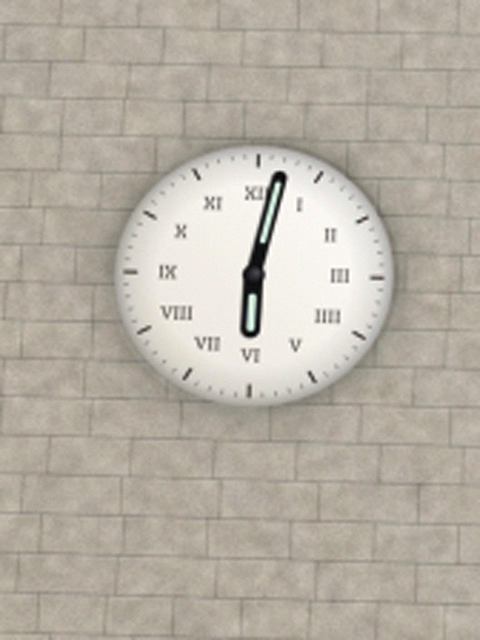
6:02
